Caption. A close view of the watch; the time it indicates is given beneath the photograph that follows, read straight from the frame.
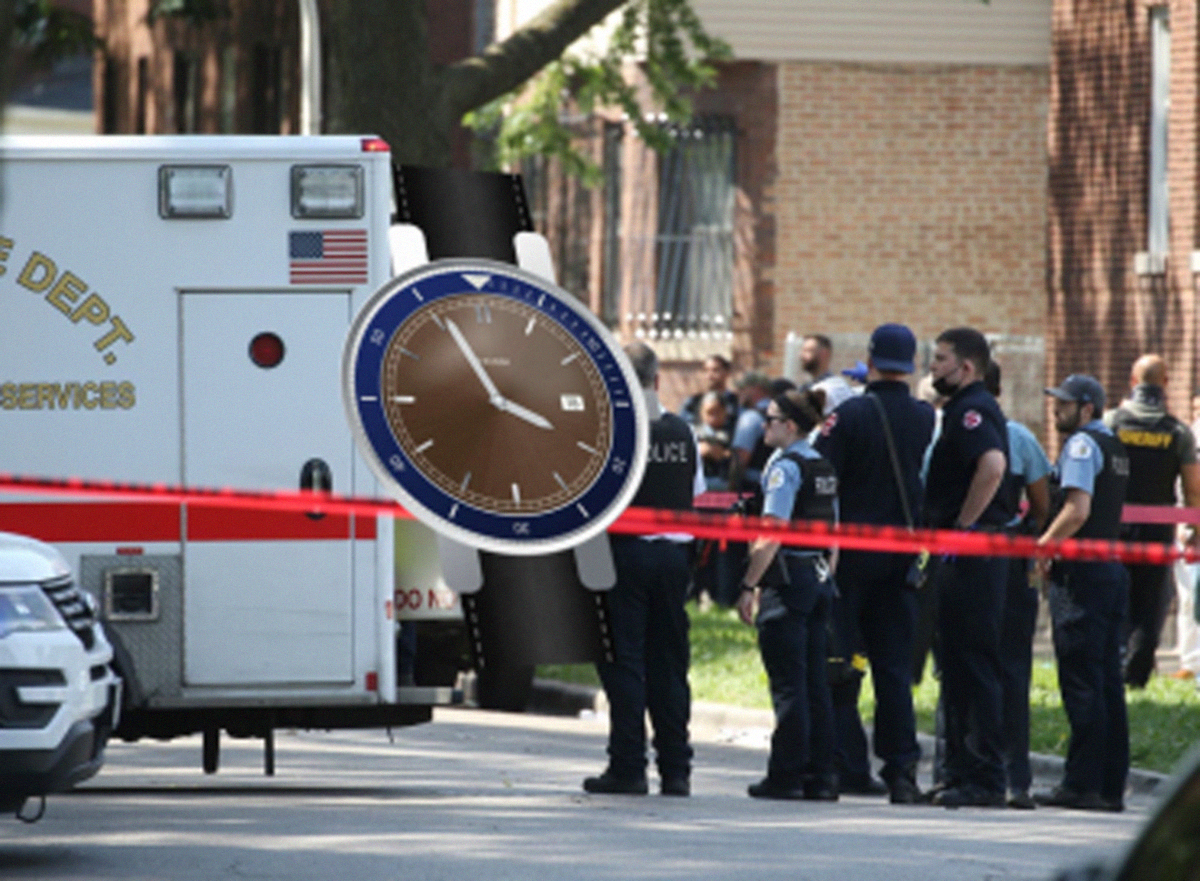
3:56
